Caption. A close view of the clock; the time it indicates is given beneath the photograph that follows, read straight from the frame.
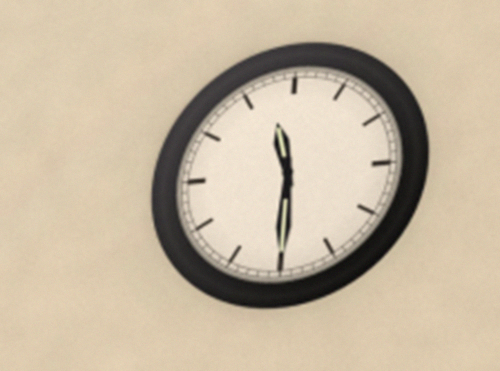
11:30
